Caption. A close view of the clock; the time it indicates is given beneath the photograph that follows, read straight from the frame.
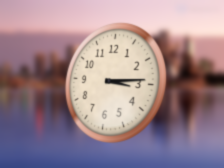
3:14
